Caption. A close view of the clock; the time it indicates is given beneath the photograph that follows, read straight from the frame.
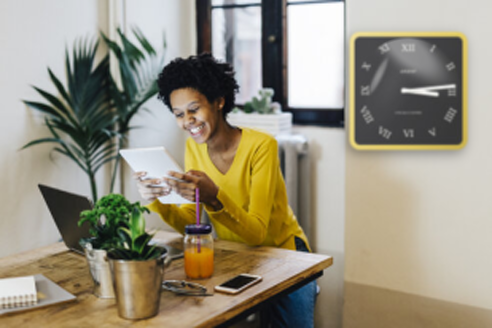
3:14
